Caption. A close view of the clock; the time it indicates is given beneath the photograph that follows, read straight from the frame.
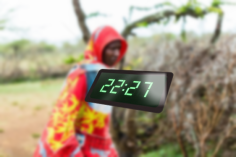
22:27
